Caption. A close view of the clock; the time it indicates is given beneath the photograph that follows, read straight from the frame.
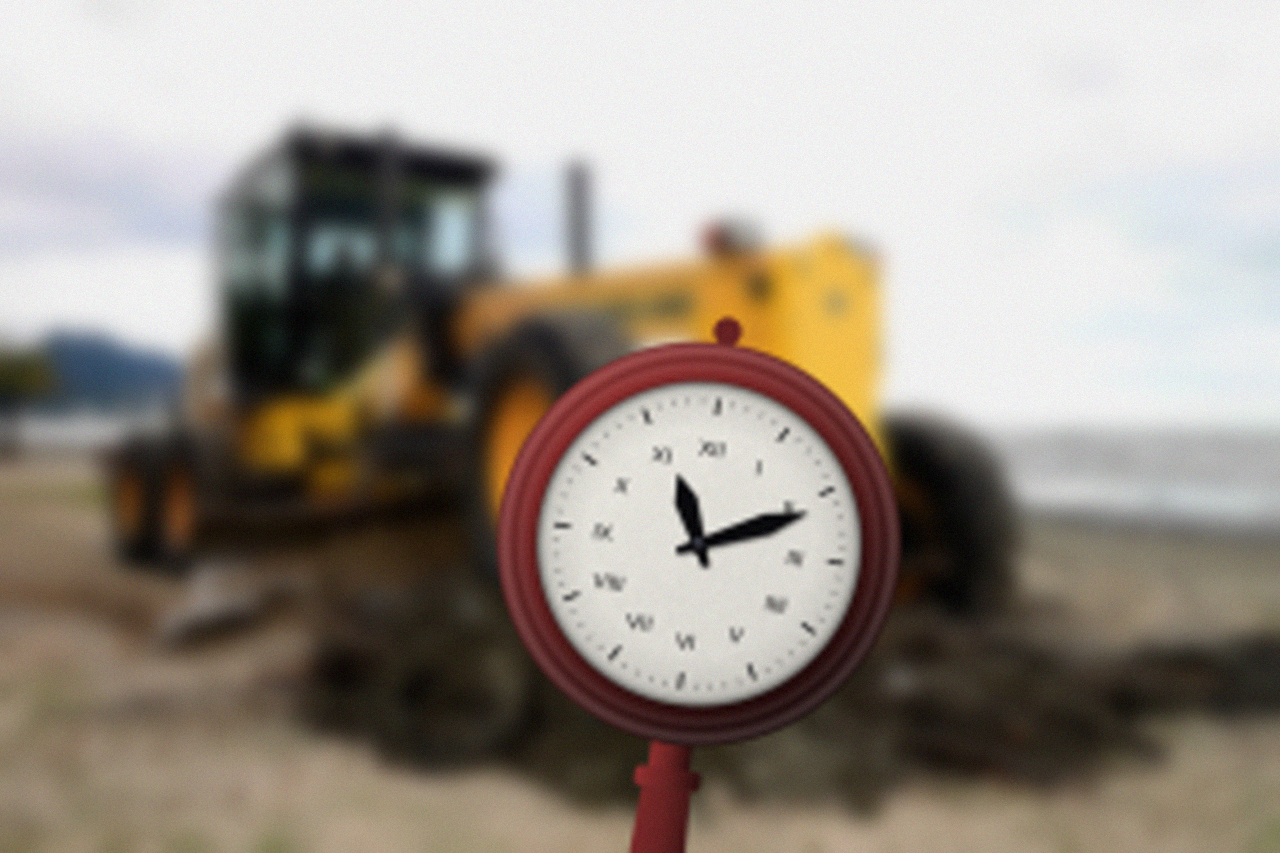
11:11
